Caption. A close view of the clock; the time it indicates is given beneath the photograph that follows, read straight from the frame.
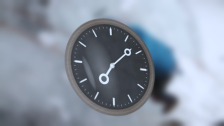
7:08
